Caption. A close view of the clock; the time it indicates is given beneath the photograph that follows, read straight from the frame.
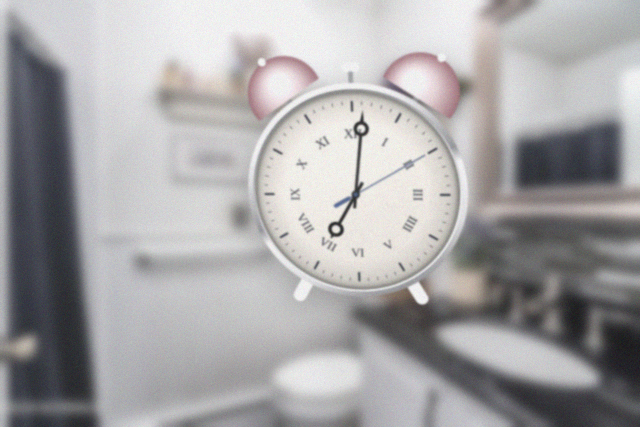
7:01:10
